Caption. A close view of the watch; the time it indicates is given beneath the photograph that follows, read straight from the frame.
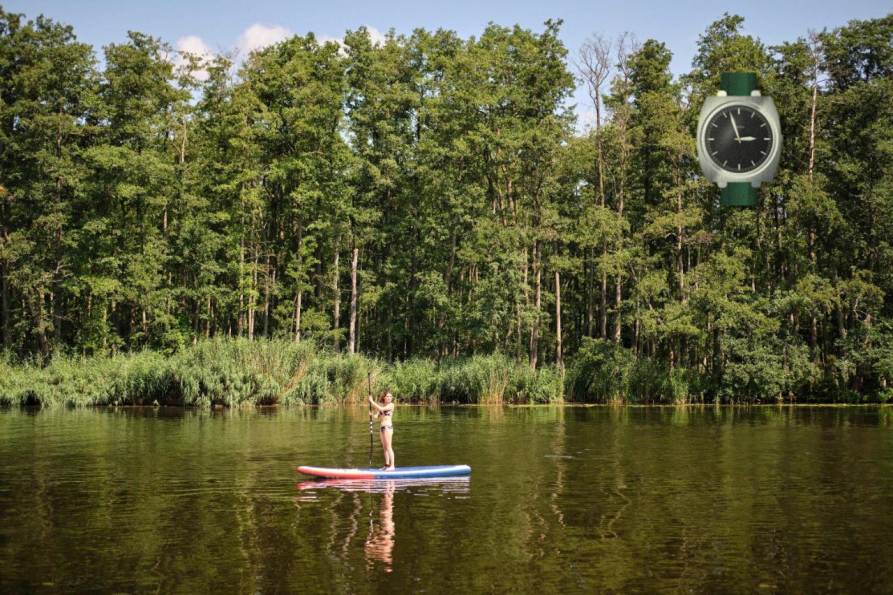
2:57
